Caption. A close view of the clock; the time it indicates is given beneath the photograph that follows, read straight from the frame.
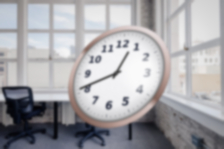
12:41
